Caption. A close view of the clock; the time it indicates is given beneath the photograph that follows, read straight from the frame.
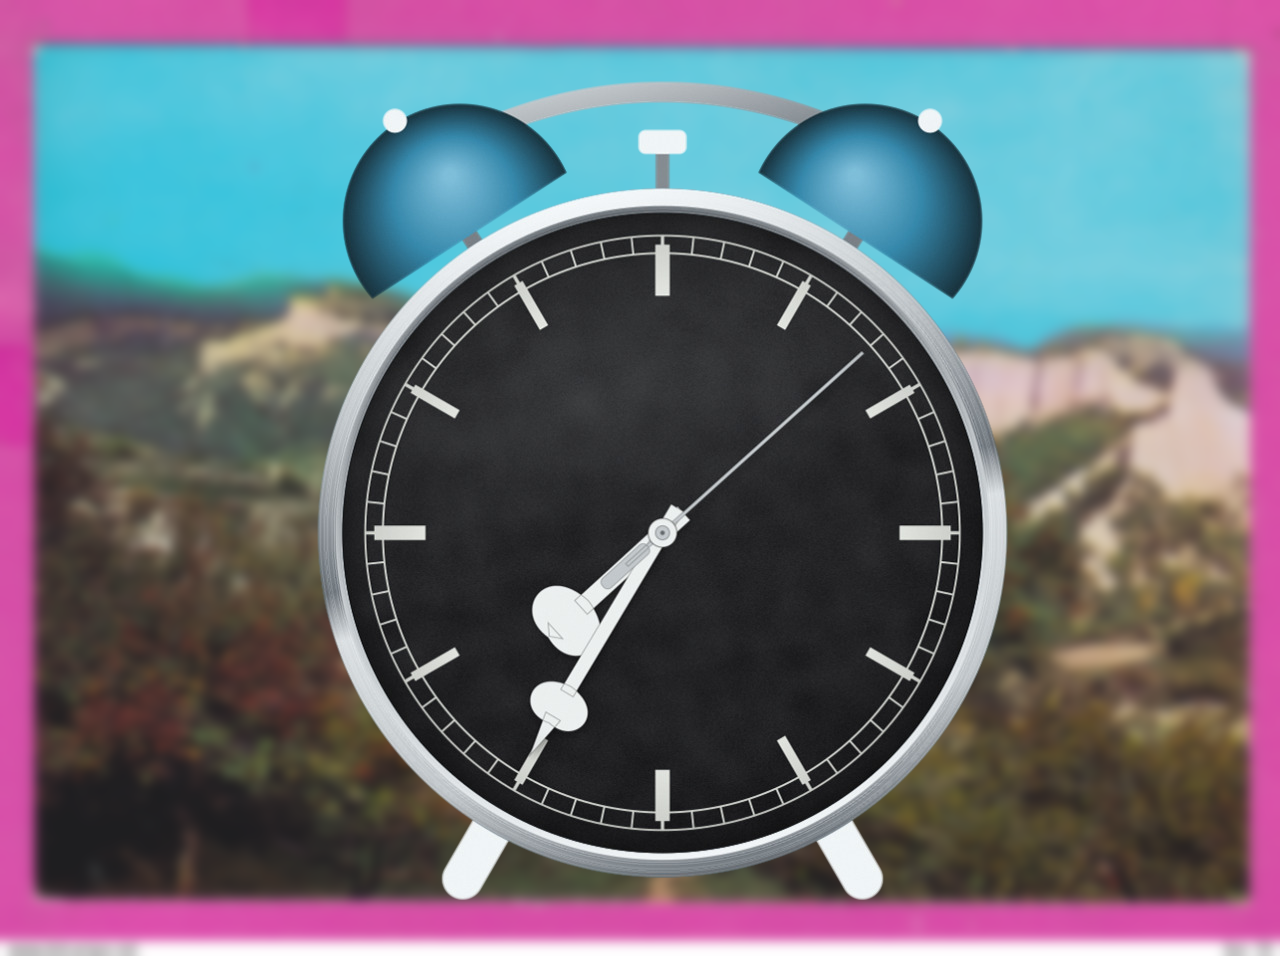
7:35:08
